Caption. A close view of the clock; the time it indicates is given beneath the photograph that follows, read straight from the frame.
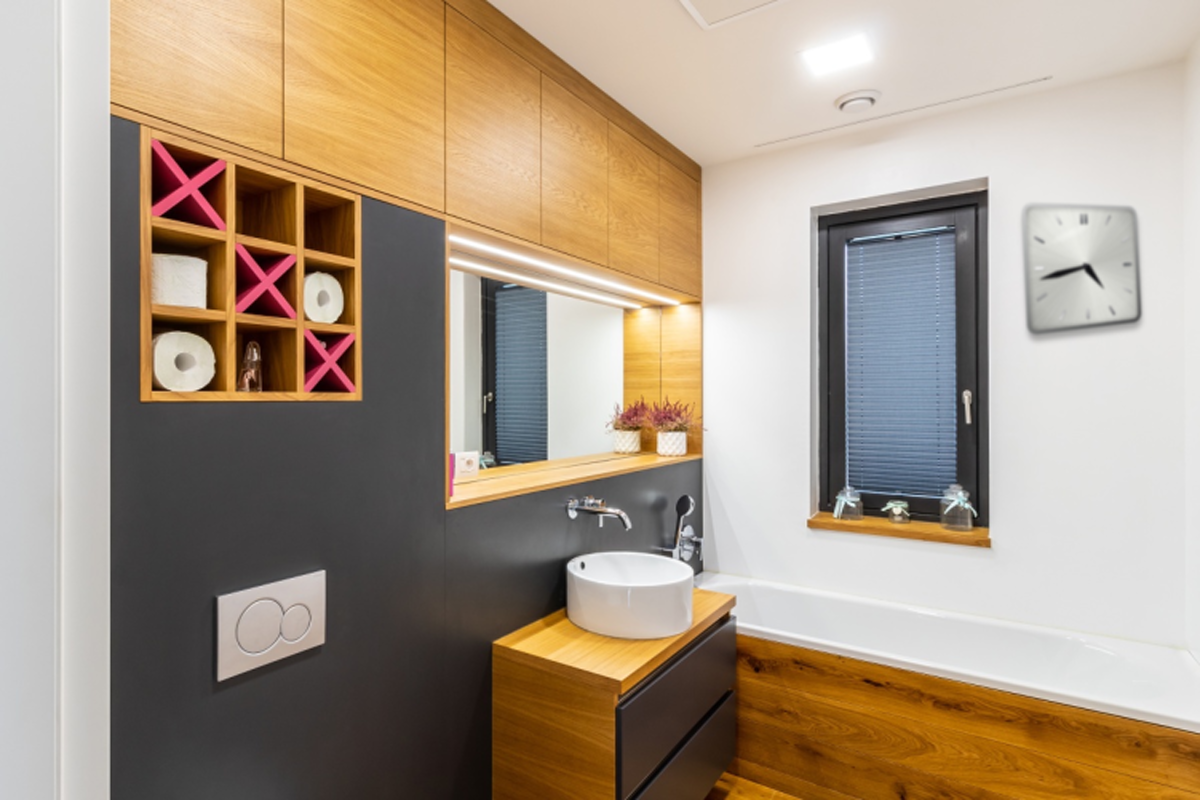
4:43
